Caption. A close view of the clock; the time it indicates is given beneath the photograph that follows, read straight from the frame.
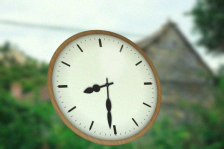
8:31
